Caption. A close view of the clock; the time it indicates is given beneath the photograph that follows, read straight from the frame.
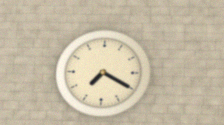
7:20
